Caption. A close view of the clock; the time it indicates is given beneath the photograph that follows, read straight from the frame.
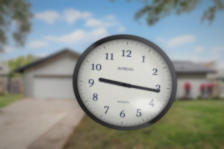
9:16
